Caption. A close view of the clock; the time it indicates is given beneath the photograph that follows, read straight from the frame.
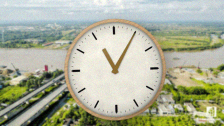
11:05
